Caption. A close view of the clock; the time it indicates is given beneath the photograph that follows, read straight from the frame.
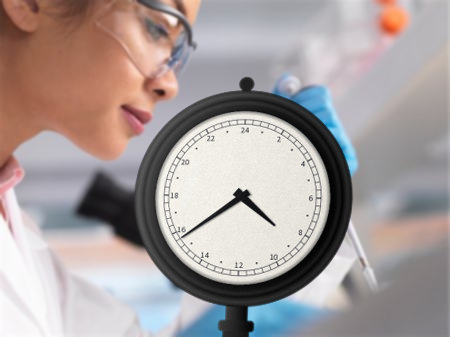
8:39
